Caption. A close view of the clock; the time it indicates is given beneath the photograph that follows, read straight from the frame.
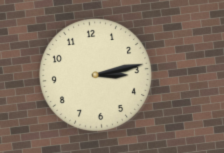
3:14
